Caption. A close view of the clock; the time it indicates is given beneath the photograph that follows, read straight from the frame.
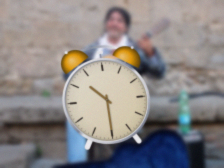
10:30
